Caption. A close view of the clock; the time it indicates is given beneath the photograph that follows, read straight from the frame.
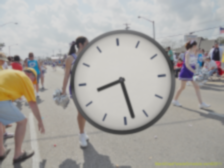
8:28
